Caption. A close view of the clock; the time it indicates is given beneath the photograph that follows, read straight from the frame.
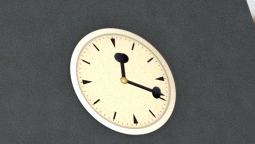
12:19
